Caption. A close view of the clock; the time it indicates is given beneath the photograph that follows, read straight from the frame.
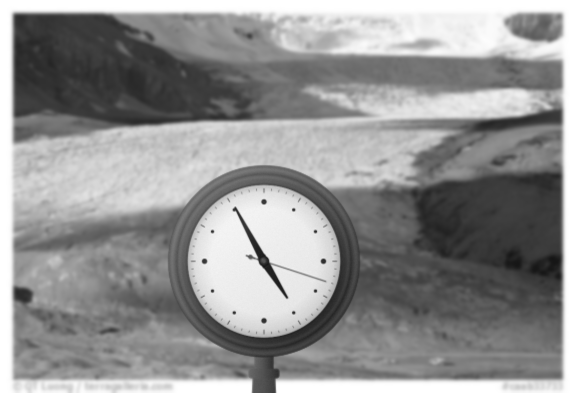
4:55:18
